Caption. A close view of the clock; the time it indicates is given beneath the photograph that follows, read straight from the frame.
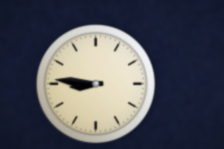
8:46
